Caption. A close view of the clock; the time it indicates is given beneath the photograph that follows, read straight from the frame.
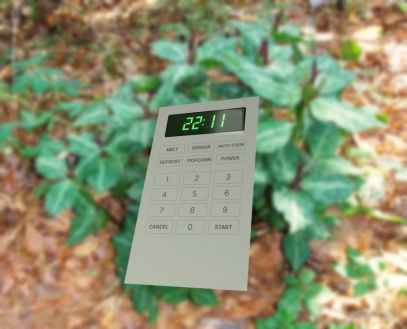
22:11
